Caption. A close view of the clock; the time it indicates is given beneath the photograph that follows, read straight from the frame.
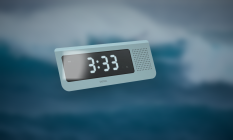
3:33
